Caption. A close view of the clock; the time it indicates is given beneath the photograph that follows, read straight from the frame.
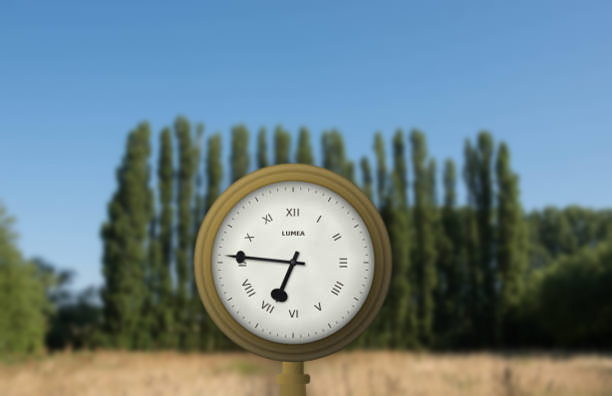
6:46
